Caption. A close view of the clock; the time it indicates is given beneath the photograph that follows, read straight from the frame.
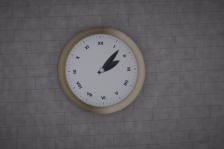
2:07
